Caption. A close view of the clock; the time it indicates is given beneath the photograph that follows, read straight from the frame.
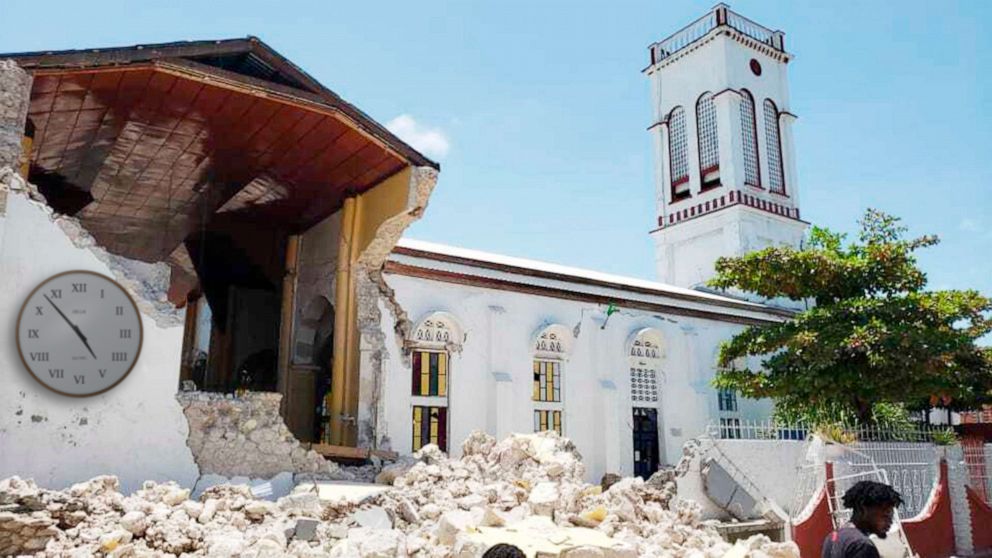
4:53
